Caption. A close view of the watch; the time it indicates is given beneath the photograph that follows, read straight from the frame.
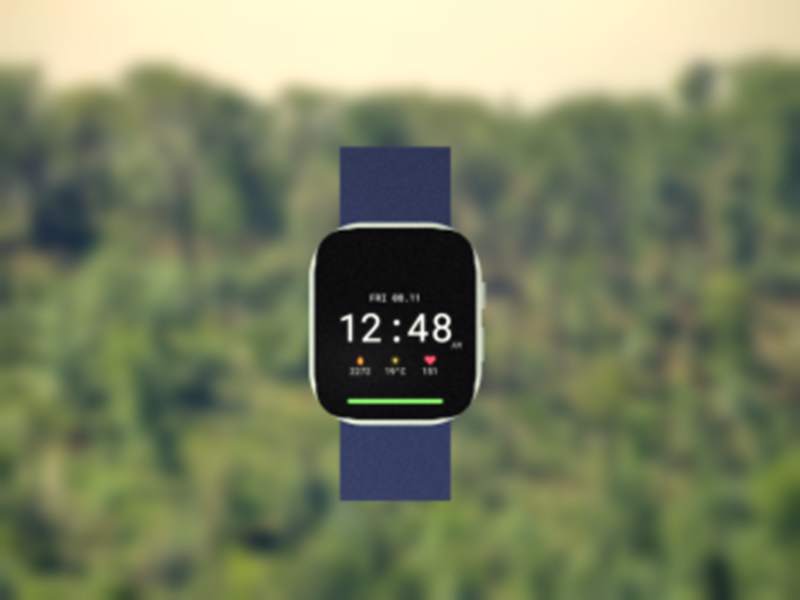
12:48
